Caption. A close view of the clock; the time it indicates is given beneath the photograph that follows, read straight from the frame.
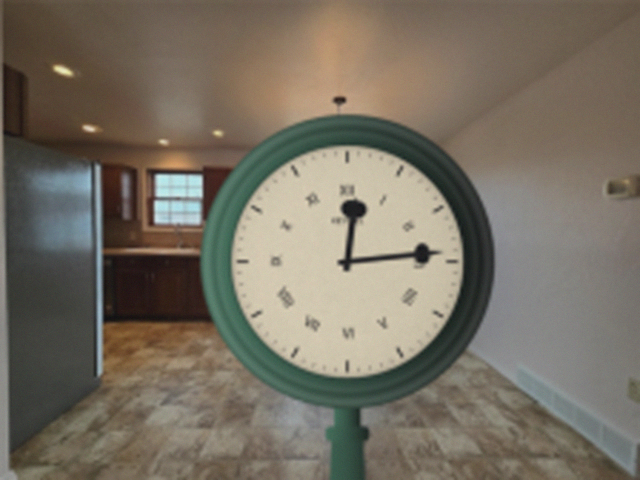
12:14
